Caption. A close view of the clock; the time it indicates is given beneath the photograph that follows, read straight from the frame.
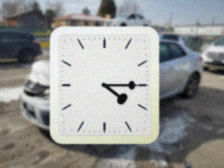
4:15
